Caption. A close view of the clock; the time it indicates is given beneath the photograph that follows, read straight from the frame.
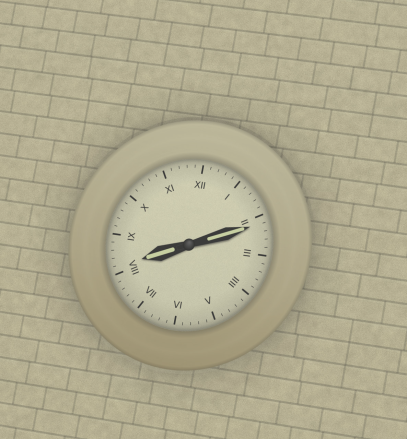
8:11
